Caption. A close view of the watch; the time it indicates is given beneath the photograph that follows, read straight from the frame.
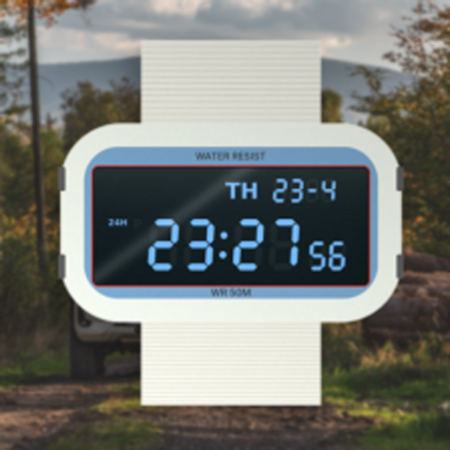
23:27:56
